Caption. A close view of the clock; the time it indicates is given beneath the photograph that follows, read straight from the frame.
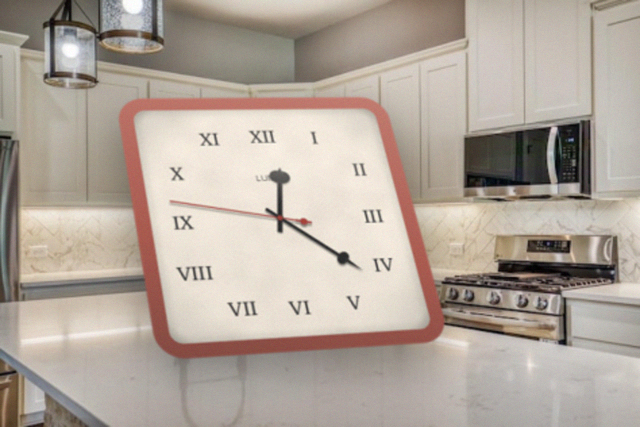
12:21:47
